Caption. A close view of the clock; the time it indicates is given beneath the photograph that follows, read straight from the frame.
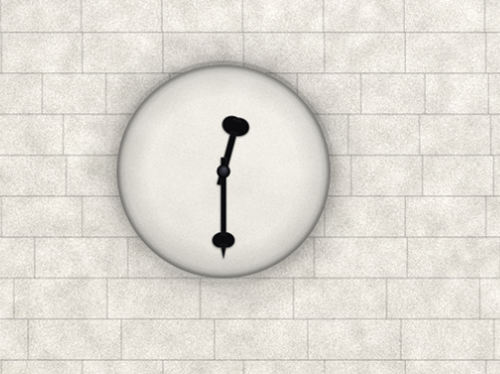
12:30
